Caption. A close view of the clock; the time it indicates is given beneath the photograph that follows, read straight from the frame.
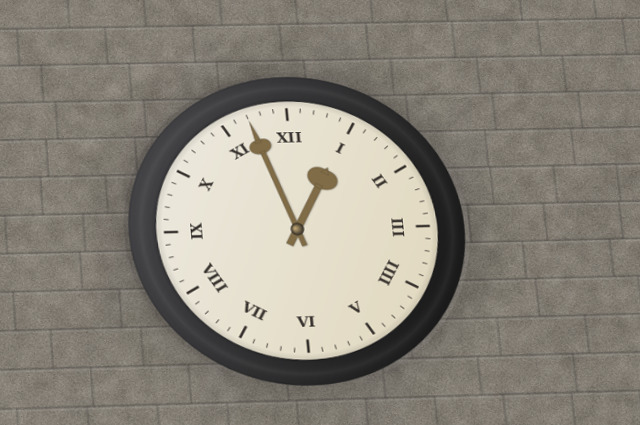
12:57
